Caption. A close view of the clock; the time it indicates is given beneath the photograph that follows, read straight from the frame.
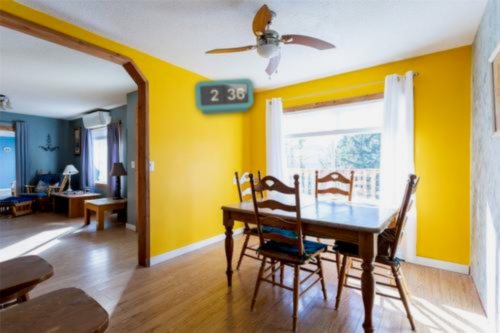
2:36
